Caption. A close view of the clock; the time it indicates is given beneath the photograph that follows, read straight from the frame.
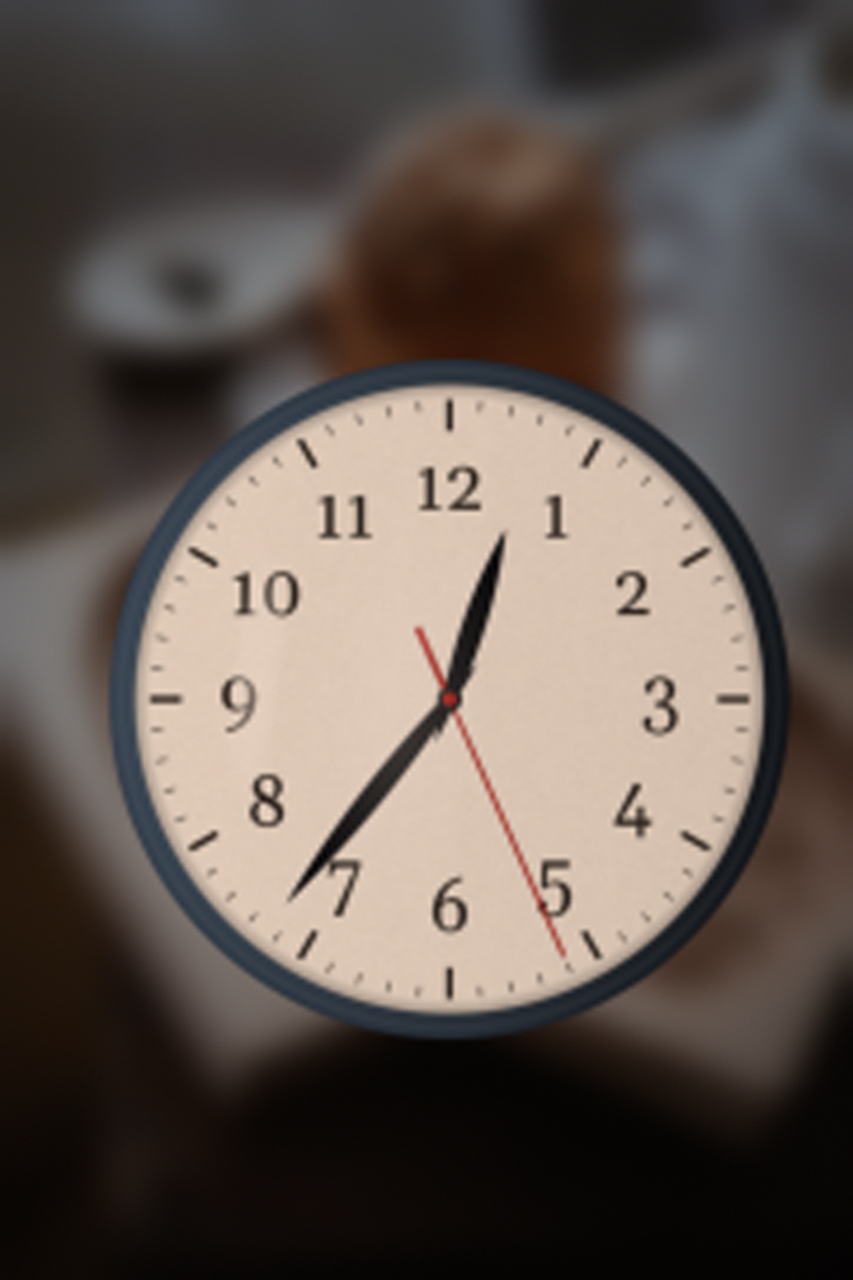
12:36:26
